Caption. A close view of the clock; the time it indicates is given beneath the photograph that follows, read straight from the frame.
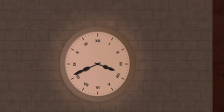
3:41
